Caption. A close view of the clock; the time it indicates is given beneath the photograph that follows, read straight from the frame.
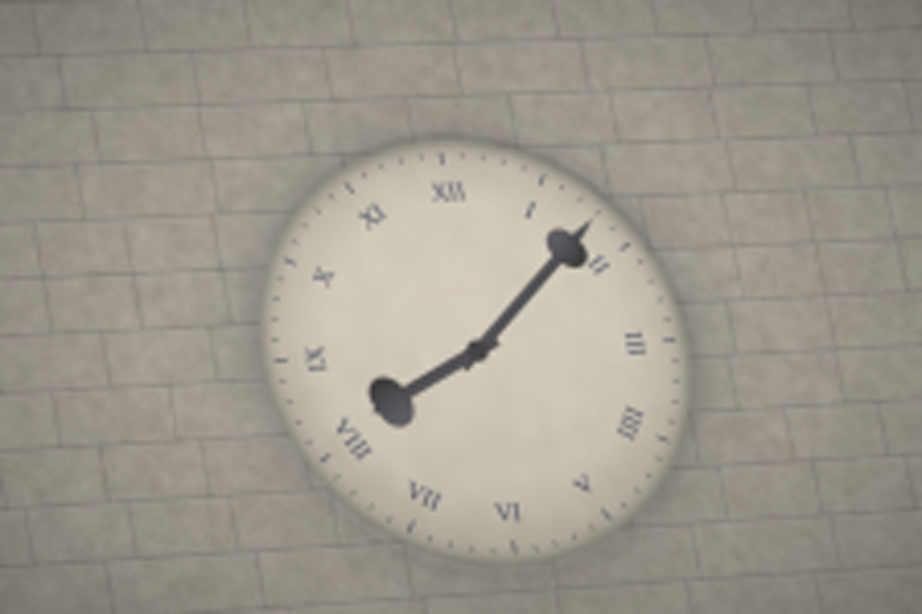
8:08
